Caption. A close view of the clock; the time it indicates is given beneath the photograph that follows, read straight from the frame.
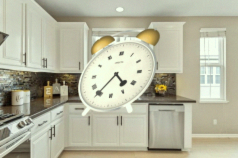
4:36
